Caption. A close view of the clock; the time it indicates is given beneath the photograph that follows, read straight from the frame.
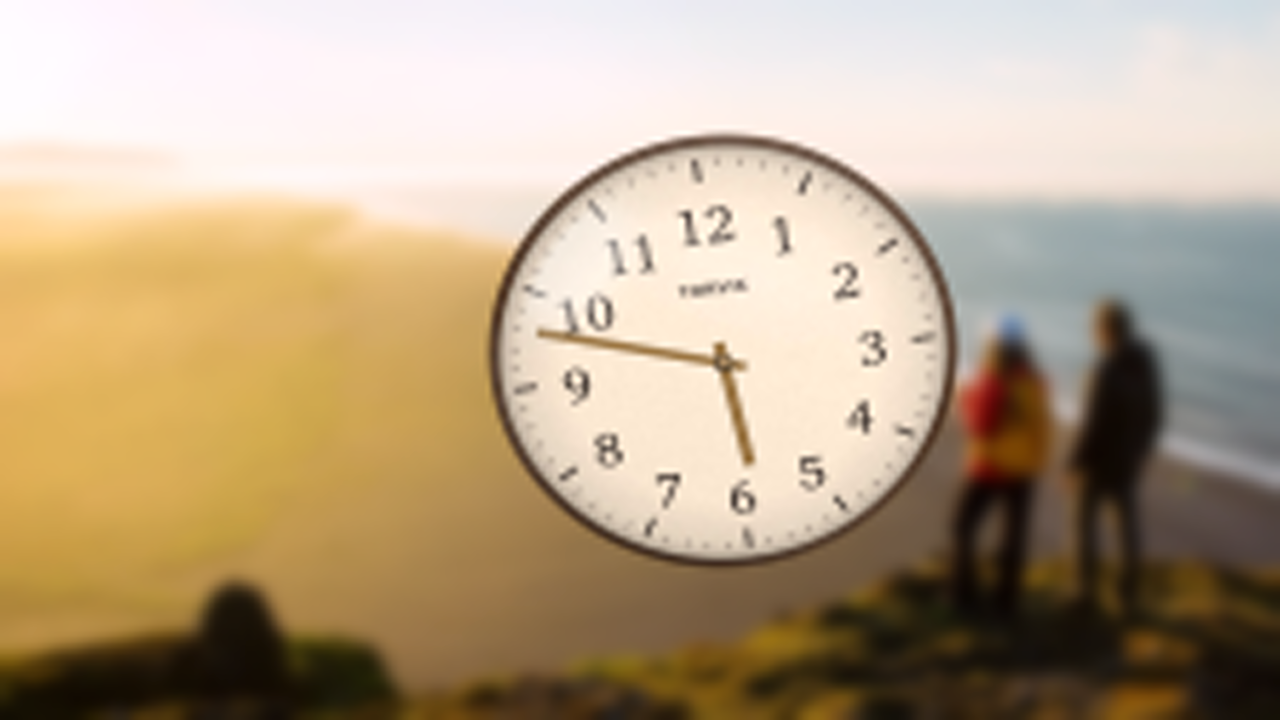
5:48
